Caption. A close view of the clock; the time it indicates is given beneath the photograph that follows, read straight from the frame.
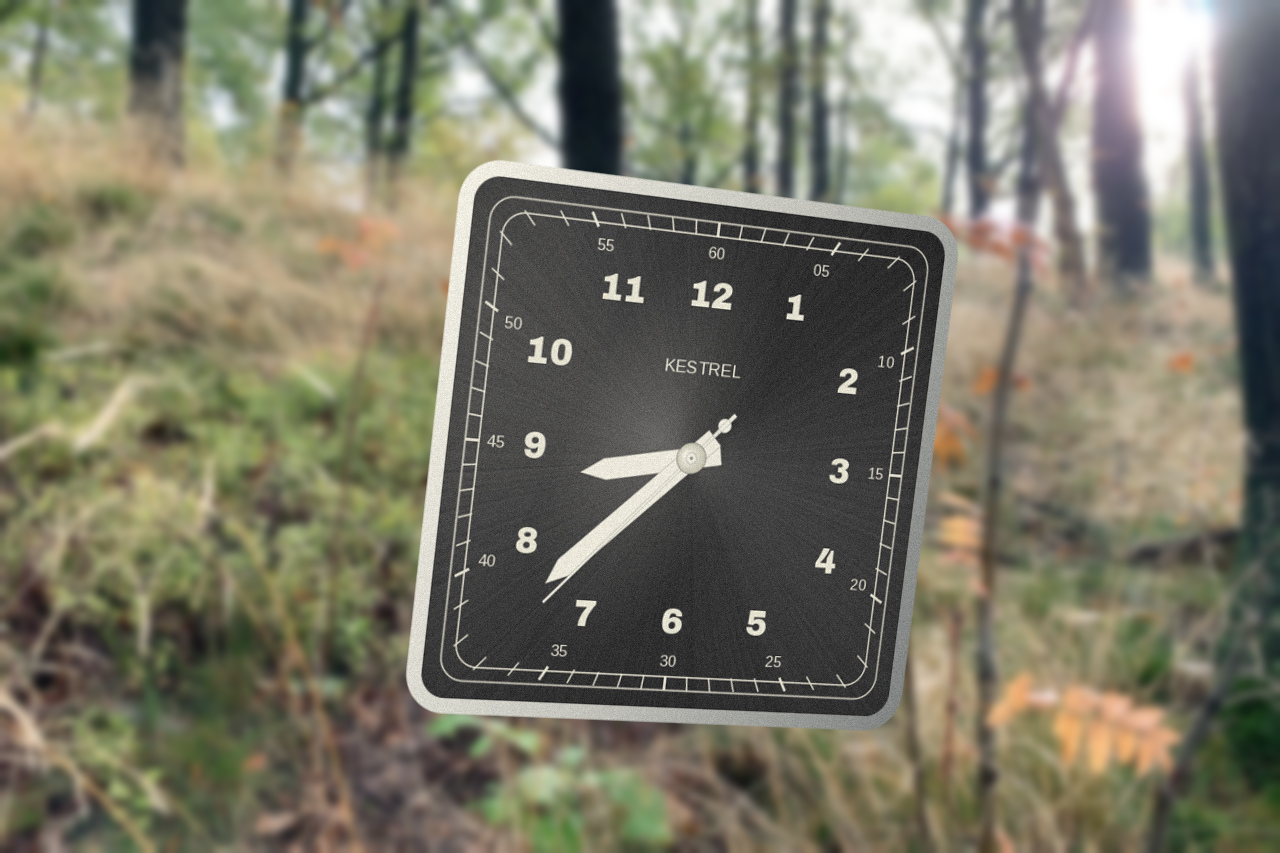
8:37:37
